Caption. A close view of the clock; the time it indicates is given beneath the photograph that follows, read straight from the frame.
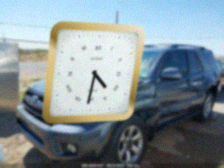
4:31
